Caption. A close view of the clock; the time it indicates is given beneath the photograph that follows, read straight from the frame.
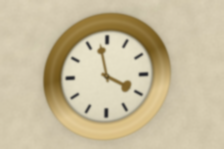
3:58
